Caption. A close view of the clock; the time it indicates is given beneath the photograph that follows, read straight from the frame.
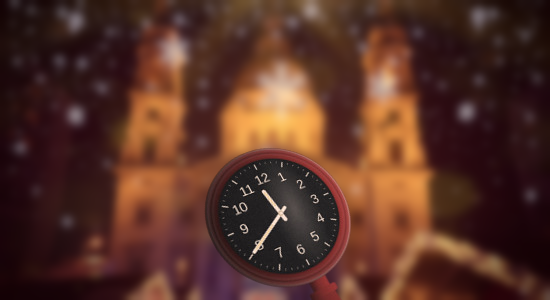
11:40
